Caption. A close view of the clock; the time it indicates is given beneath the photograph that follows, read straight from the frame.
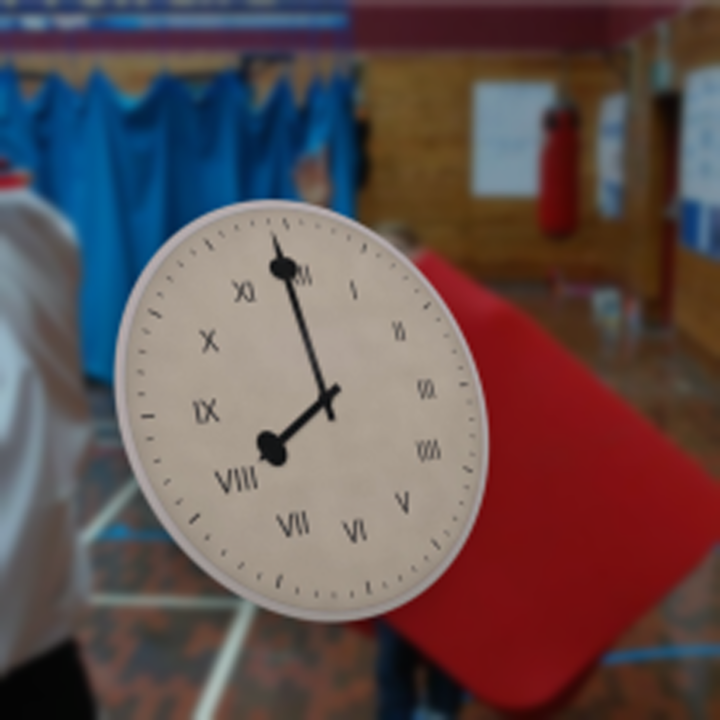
7:59
